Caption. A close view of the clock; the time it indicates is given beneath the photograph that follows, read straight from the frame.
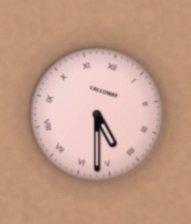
4:27
